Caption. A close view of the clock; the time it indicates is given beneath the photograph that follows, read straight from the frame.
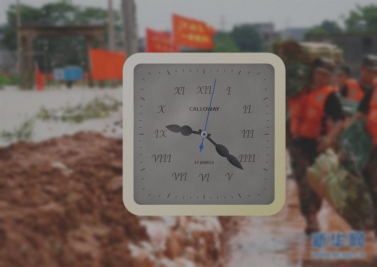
9:22:02
